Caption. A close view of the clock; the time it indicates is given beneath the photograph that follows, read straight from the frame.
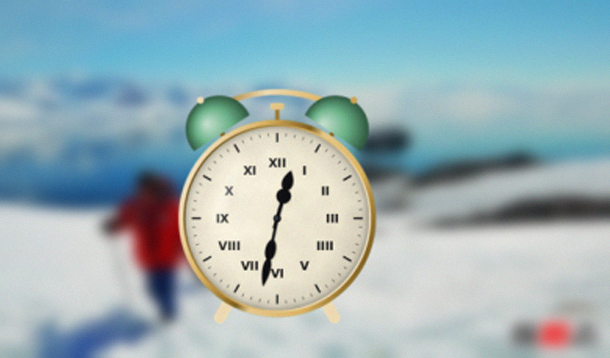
12:32
